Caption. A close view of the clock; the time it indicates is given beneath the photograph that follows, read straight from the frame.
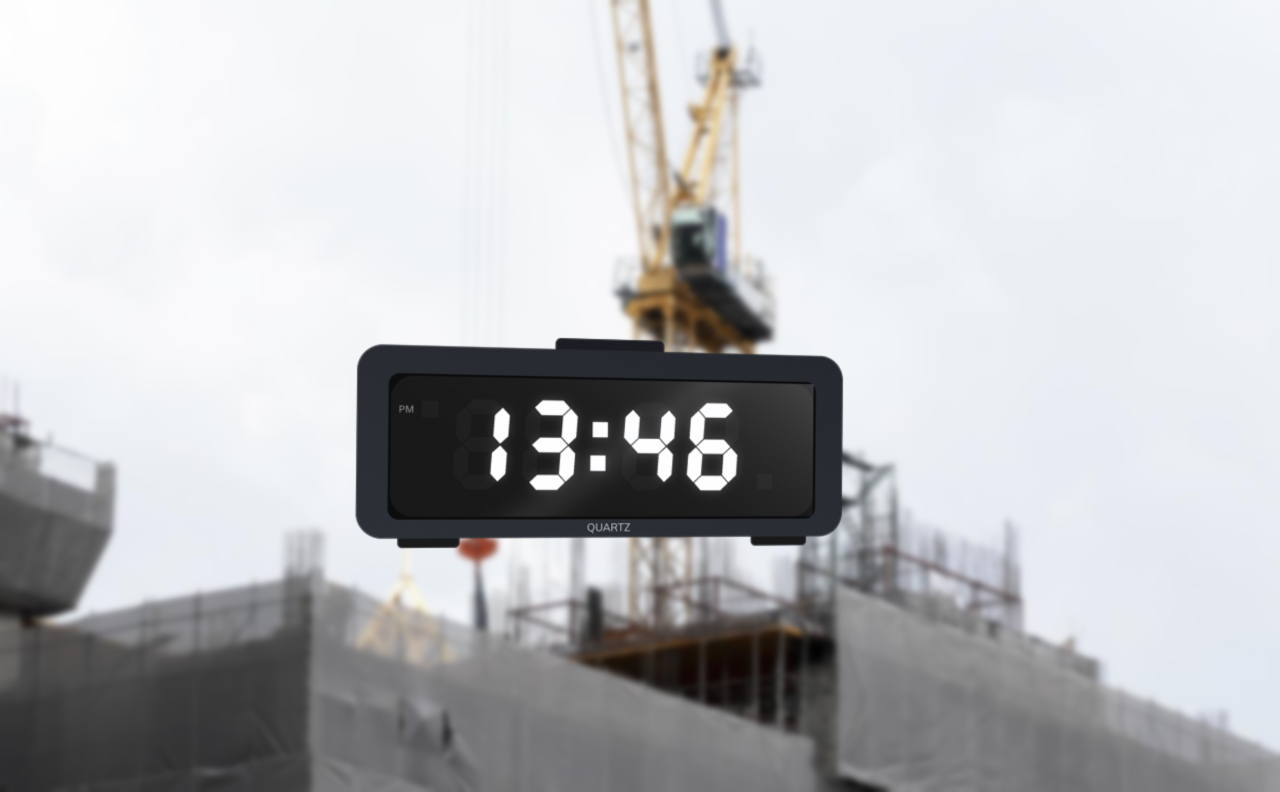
13:46
